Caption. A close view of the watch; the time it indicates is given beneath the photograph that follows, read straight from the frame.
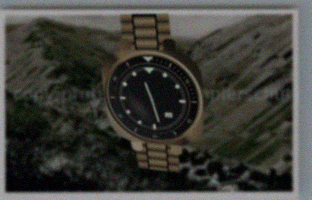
11:28
